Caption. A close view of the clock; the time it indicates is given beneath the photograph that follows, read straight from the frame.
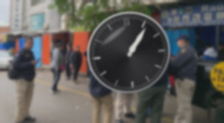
1:06
